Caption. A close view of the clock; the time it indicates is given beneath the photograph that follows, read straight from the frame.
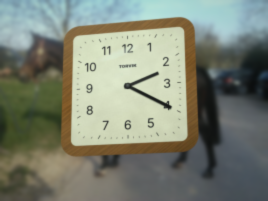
2:20
